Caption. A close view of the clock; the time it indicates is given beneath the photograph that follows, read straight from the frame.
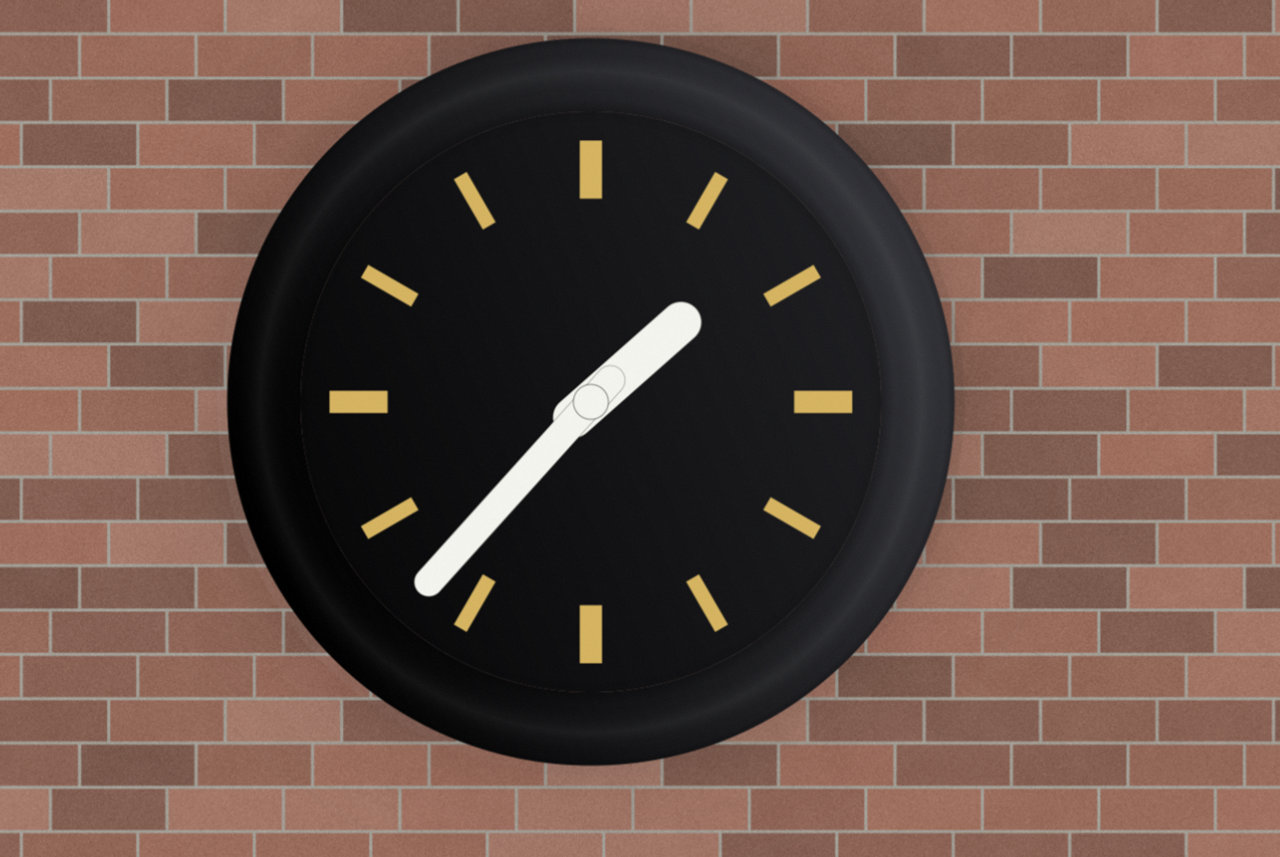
1:37
